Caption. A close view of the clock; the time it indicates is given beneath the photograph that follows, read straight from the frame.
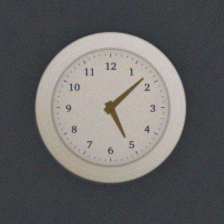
5:08
